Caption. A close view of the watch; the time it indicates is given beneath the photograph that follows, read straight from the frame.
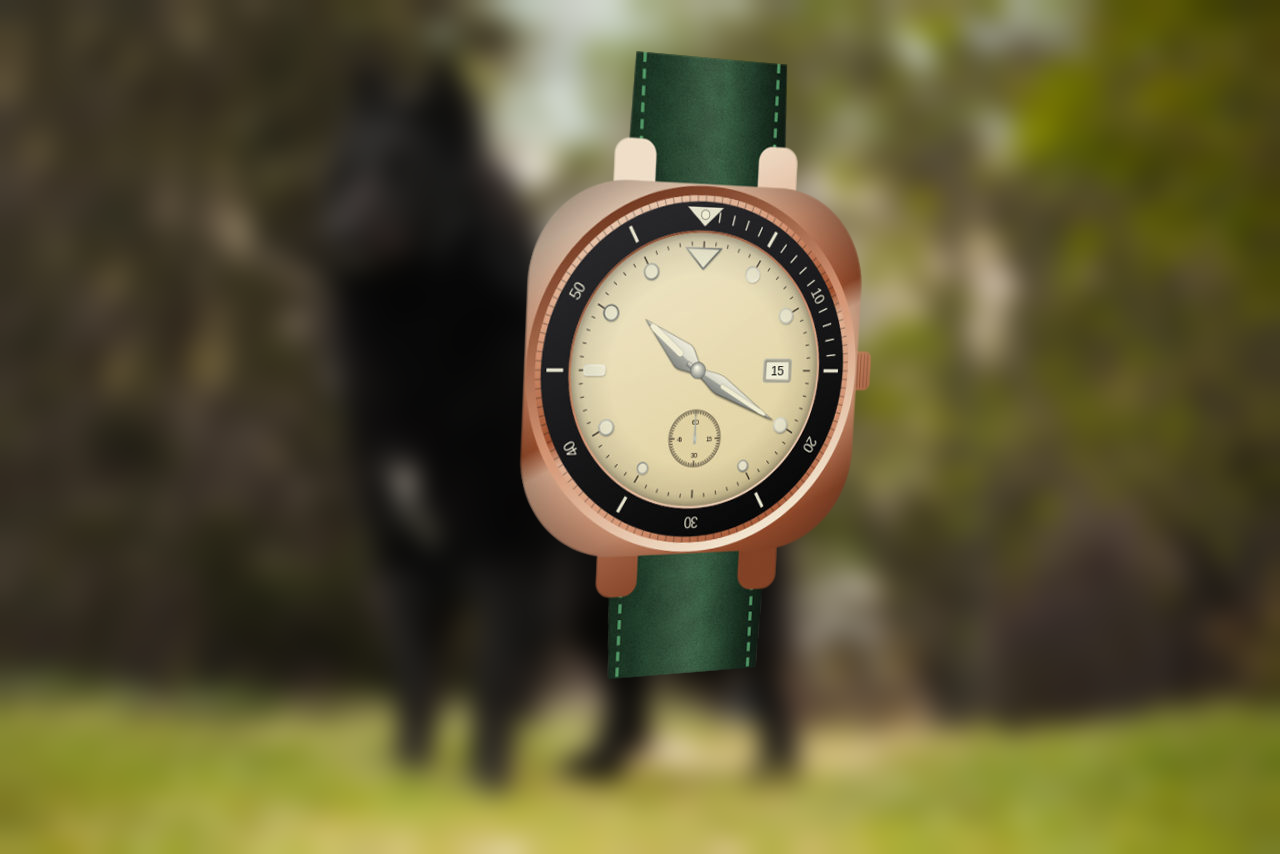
10:20
